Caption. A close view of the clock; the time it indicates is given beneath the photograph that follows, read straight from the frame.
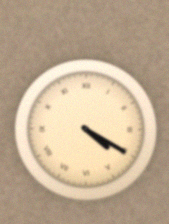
4:20
